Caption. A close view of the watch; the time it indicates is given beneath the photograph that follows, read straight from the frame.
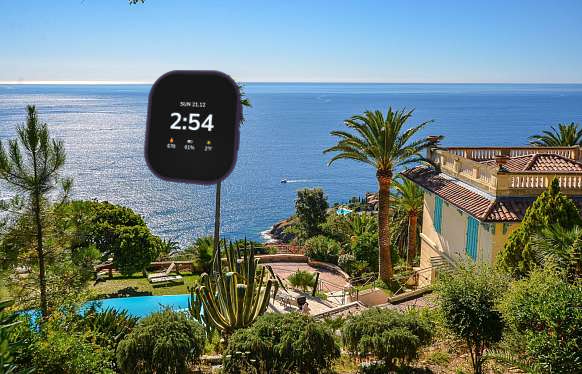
2:54
